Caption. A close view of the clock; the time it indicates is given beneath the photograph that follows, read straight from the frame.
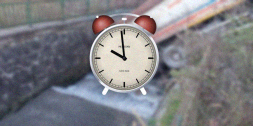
9:59
